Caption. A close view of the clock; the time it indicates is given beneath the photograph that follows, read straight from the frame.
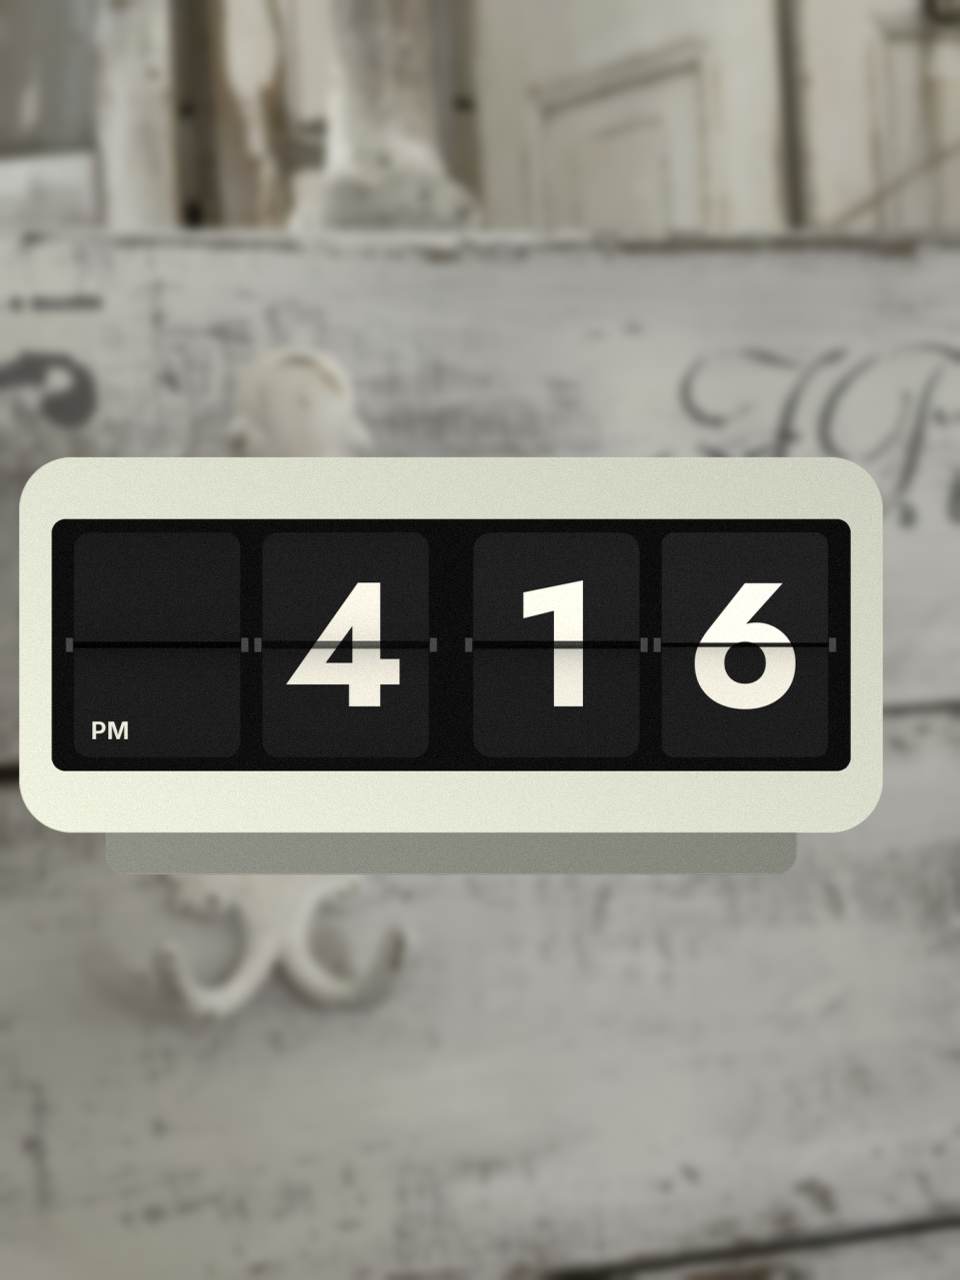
4:16
